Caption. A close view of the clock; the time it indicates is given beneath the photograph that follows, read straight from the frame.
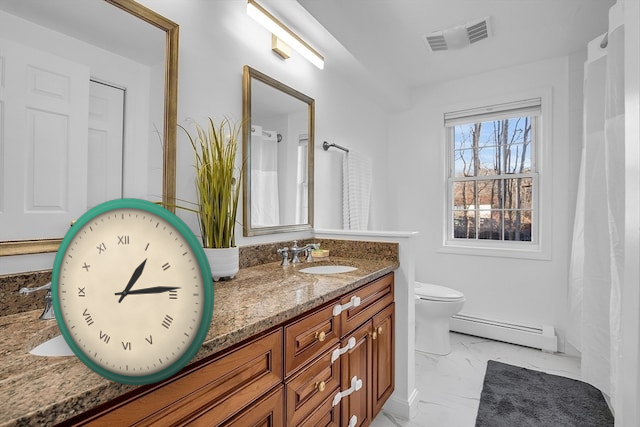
1:14
